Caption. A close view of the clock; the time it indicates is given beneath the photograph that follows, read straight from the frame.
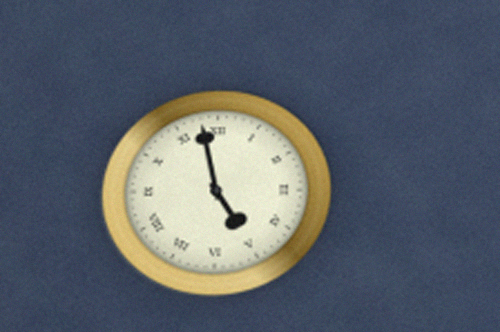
4:58
